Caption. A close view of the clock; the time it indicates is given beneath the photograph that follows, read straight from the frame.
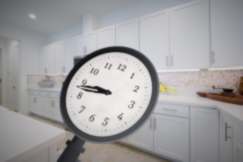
8:43
